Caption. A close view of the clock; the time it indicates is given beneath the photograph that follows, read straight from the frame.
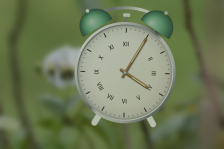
4:05
